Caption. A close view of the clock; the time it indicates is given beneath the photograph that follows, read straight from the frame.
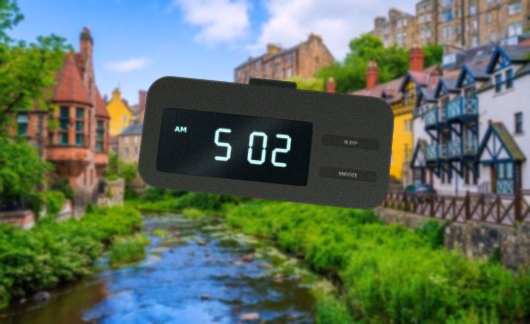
5:02
